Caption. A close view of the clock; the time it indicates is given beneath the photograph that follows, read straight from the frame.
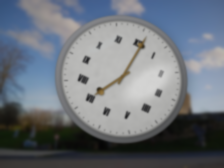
7:01
